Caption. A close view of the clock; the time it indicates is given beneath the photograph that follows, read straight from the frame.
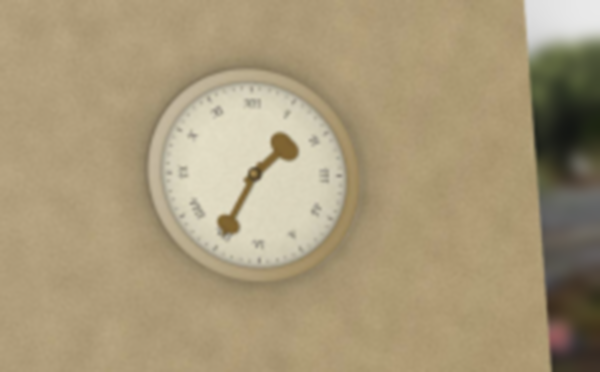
1:35
